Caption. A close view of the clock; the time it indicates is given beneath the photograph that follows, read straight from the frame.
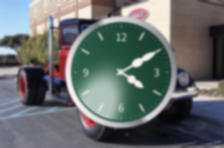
4:10
